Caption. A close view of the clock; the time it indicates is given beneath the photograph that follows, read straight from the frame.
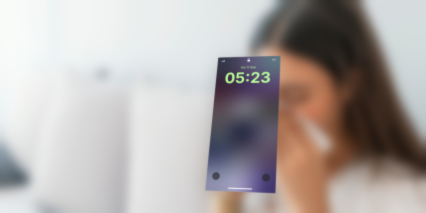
5:23
